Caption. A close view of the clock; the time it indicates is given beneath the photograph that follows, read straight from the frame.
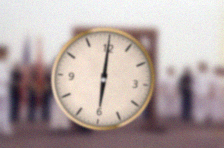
6:00
